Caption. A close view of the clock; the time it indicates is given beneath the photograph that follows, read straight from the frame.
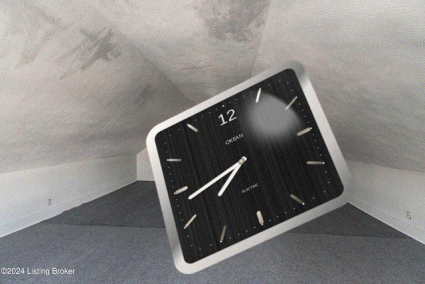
7:43
